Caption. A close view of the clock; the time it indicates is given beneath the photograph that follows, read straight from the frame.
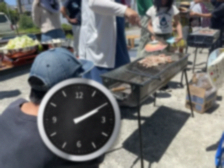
2:10
